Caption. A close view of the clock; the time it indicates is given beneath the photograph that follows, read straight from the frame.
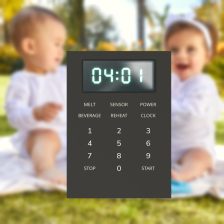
4:01
